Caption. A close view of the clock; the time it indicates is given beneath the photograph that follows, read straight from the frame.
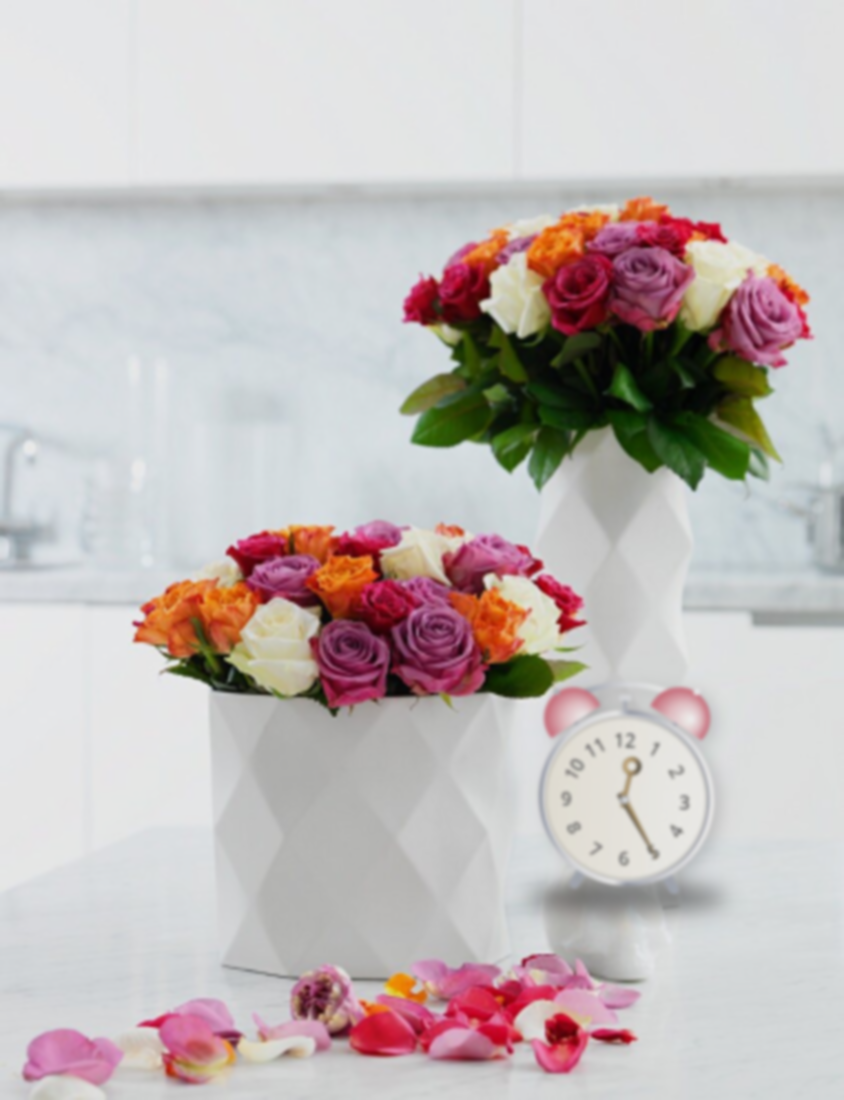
12:25
